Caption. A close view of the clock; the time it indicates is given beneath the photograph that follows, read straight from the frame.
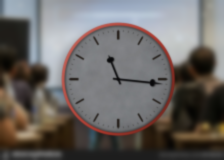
11:16
